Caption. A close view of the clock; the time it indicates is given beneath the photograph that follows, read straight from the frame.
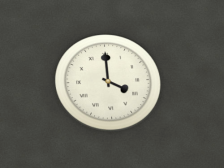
4:00
